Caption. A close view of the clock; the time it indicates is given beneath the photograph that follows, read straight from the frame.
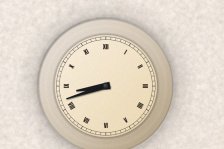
8:42
